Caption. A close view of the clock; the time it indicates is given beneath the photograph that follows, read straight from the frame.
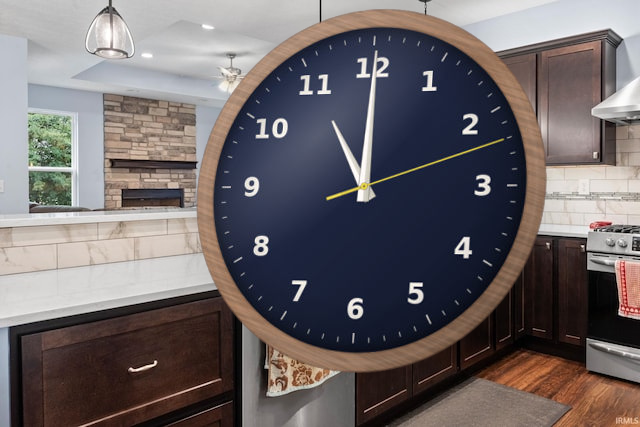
11:00:12
